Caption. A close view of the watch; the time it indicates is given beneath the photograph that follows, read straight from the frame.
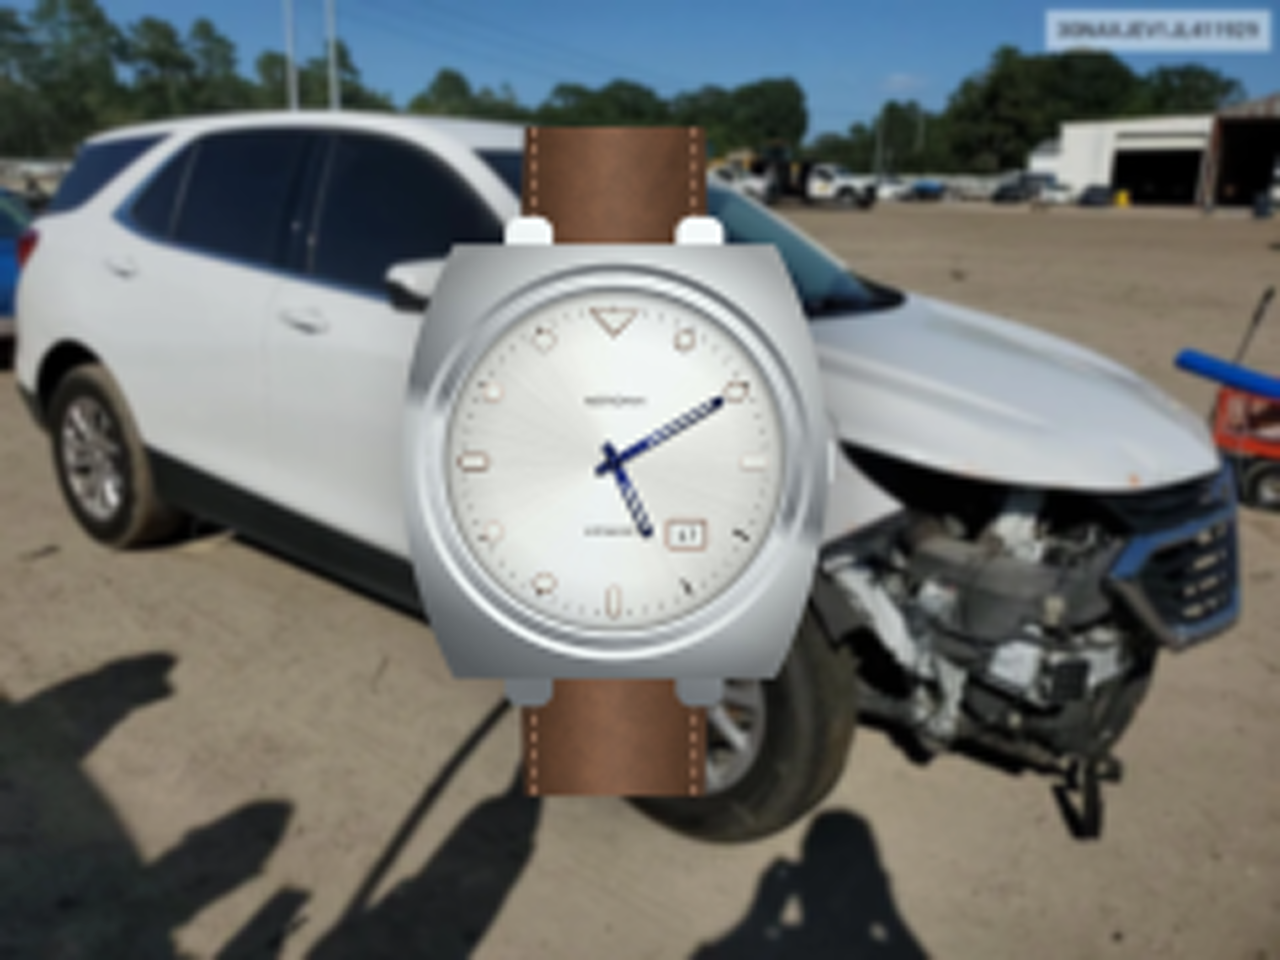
5:10
